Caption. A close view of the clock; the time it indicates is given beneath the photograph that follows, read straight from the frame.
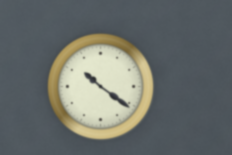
10:21
